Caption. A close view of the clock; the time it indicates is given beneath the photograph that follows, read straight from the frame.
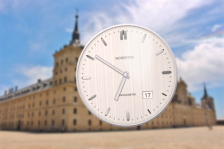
6:51
